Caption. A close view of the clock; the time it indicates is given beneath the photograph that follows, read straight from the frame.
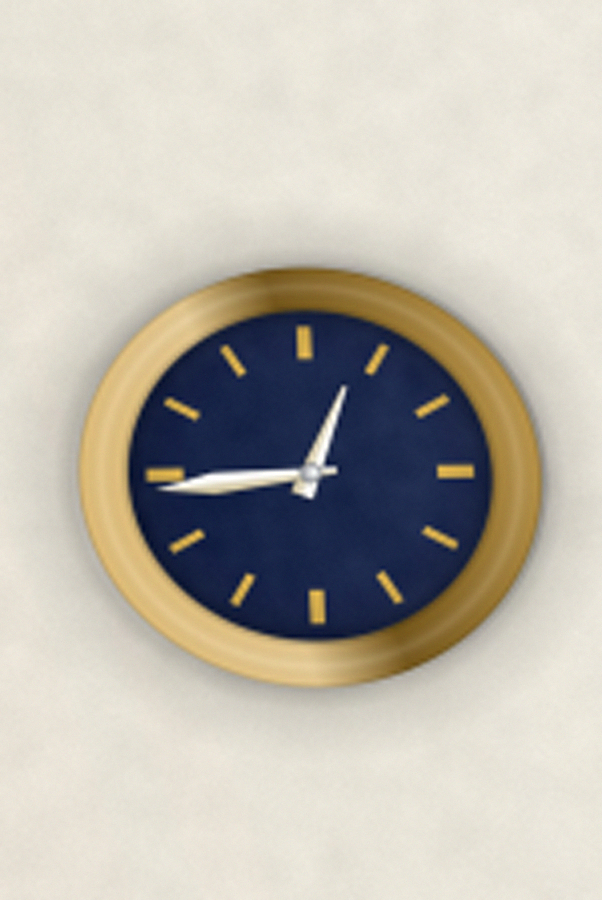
12:44
